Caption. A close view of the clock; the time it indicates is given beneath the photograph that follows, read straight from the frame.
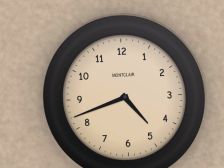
4:42
